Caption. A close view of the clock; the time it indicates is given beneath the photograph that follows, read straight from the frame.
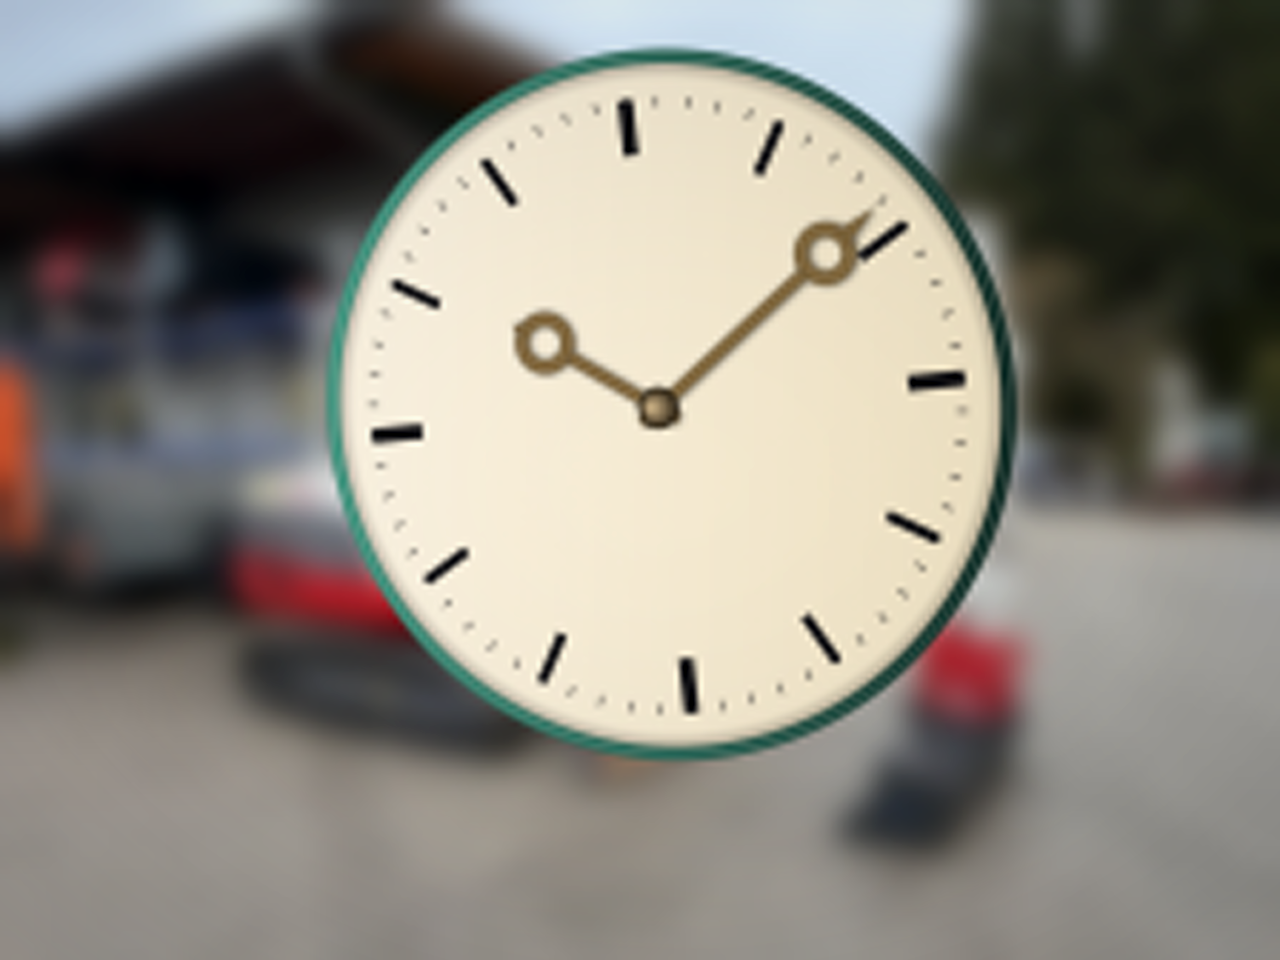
10:09
